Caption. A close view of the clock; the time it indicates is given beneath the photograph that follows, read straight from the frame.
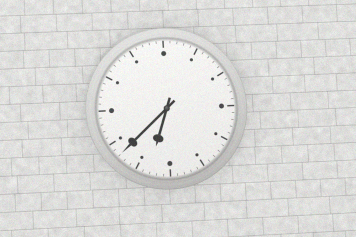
6:38
